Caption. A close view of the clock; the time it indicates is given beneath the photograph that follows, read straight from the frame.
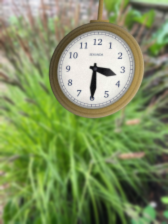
3:30
